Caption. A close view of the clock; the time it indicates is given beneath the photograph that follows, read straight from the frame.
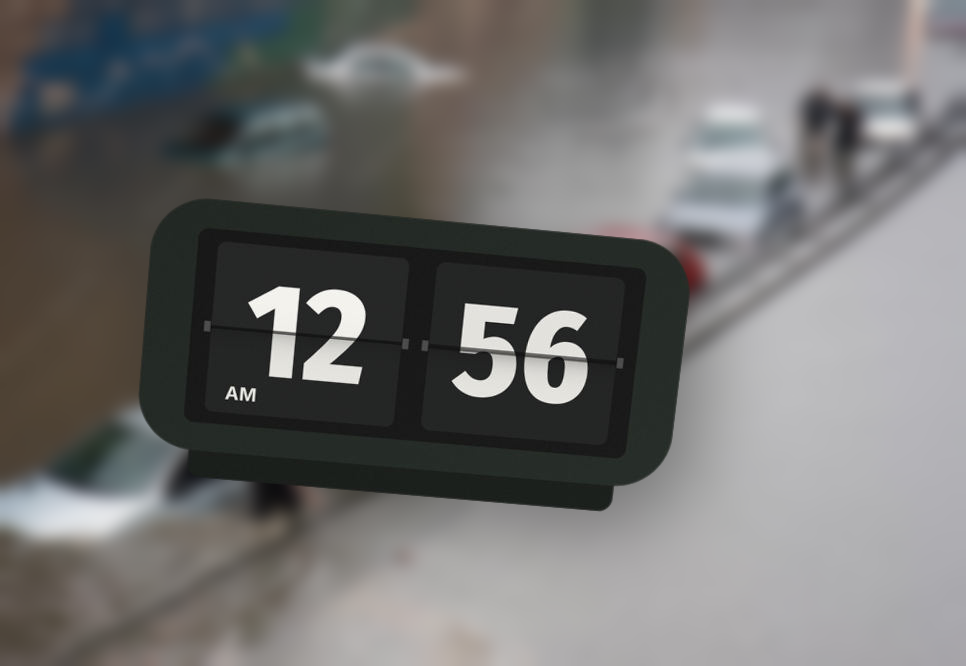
12:56
